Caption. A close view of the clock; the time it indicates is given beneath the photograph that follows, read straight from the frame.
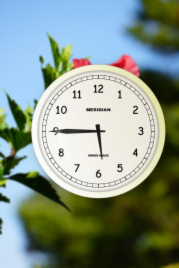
5:45
